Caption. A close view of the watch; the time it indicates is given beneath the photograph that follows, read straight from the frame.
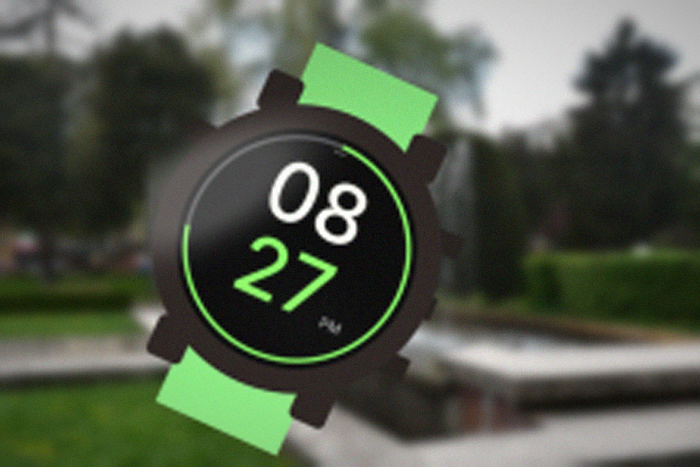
8:27
